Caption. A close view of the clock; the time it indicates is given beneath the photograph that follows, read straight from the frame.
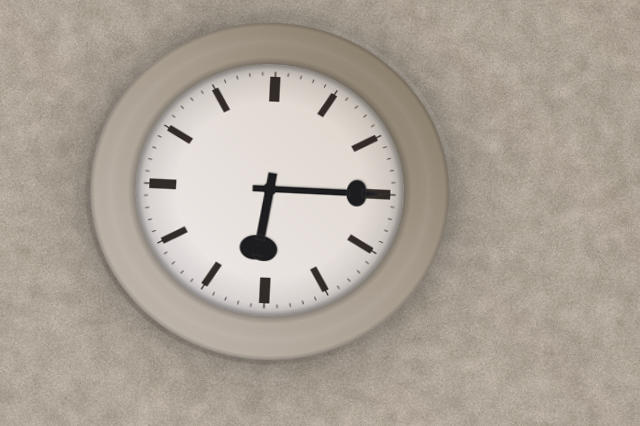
6:15
